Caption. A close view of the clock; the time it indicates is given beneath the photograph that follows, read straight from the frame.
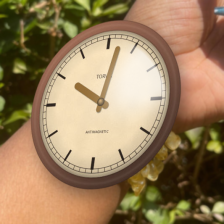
10:02
